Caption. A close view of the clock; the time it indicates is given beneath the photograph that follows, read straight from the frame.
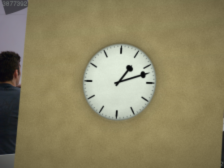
1:12
